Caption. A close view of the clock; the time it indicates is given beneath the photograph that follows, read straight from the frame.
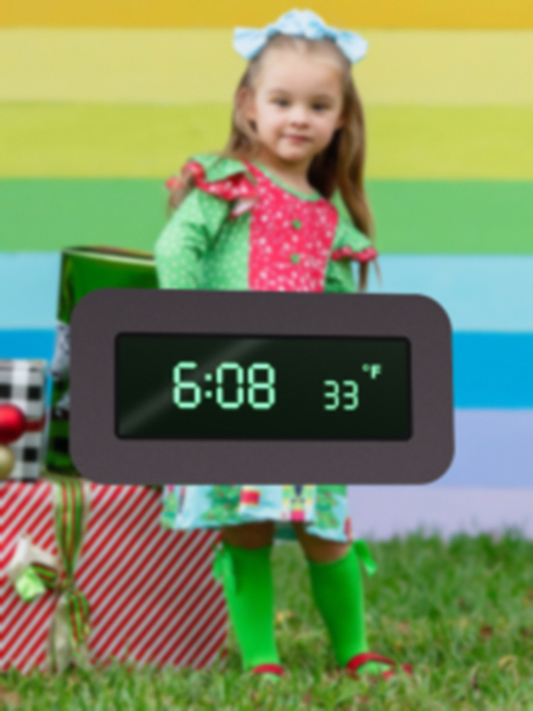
6:08
